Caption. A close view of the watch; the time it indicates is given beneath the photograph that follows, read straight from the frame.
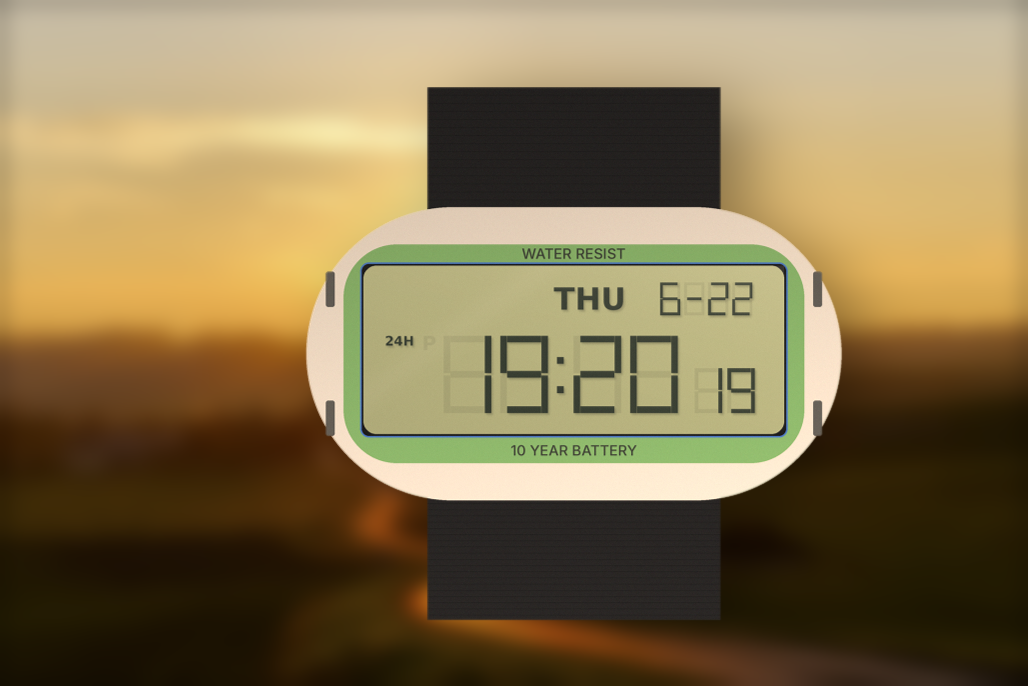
19:20:19
